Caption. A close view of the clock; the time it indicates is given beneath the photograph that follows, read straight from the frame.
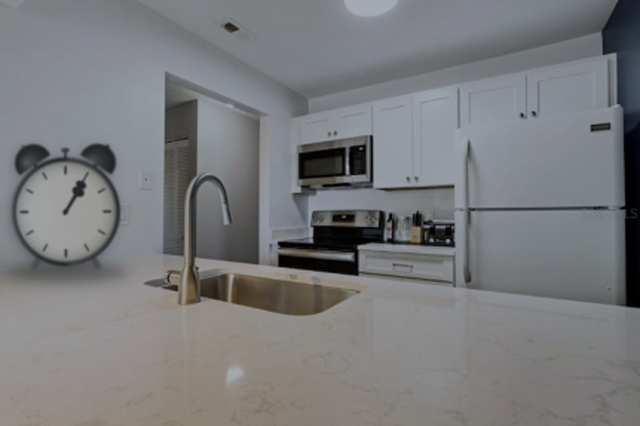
1:05
